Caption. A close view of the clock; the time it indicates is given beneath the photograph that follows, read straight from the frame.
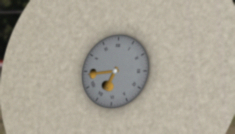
6:44
